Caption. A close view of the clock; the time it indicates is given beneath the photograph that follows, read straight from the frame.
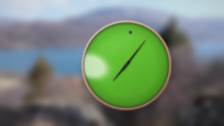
7:05
